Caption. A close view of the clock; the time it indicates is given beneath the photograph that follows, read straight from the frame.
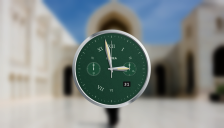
2:58
